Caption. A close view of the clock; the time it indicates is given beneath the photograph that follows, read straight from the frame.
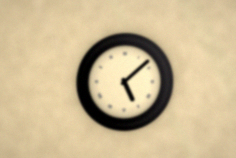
5:08
